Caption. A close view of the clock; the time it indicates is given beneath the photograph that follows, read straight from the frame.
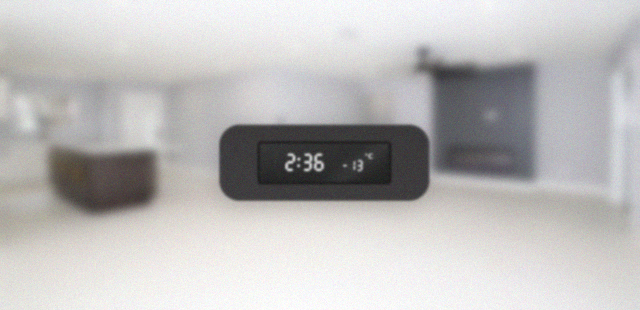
2:36
